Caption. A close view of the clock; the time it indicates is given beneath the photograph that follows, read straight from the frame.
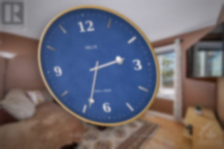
2:34
